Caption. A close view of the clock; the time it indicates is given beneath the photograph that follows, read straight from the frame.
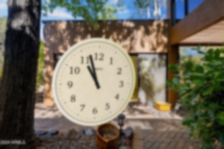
10:57
